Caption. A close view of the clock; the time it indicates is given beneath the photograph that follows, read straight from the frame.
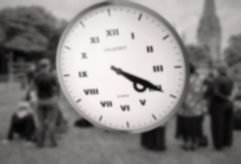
4:20
